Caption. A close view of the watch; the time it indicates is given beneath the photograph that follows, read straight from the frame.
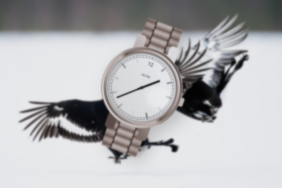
1:38
